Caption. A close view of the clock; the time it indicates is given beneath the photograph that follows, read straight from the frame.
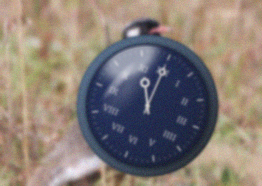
11:00
